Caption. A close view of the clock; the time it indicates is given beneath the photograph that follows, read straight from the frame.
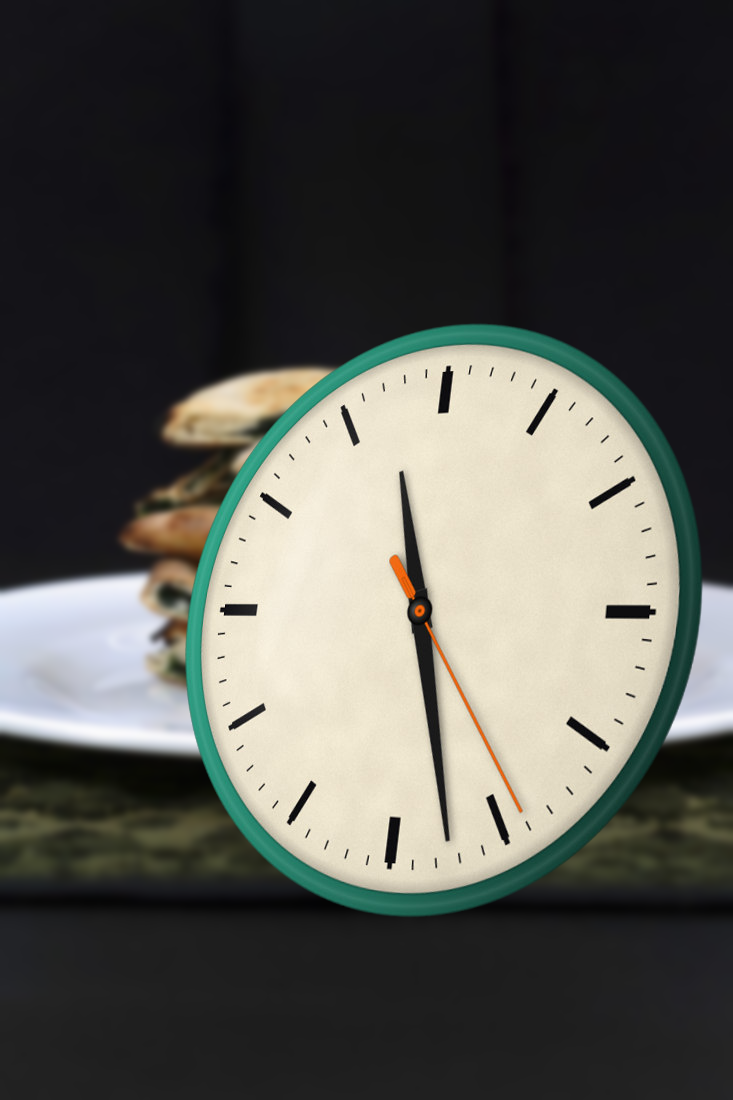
11:27:24
